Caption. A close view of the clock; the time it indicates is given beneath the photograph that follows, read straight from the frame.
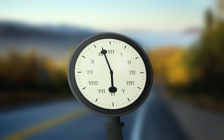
5:57
